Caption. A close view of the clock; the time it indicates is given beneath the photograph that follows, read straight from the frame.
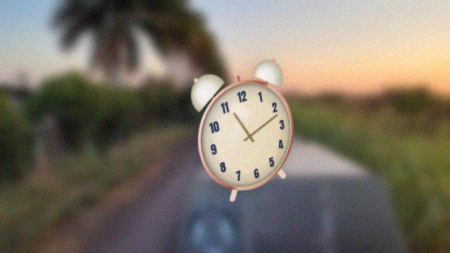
11:12
